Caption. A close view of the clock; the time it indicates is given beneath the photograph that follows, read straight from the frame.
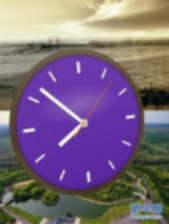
7:52:07
